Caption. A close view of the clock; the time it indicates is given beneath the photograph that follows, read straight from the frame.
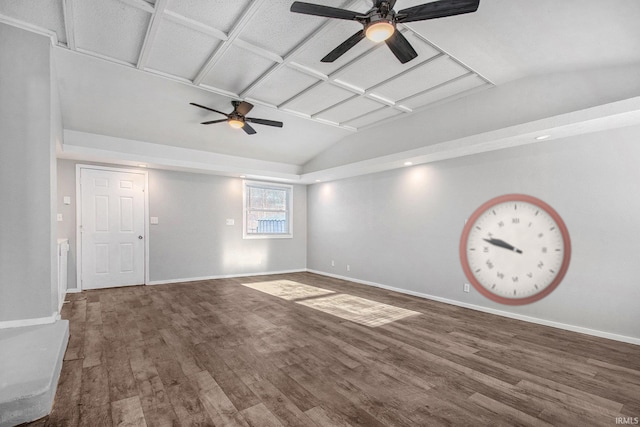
9:48
